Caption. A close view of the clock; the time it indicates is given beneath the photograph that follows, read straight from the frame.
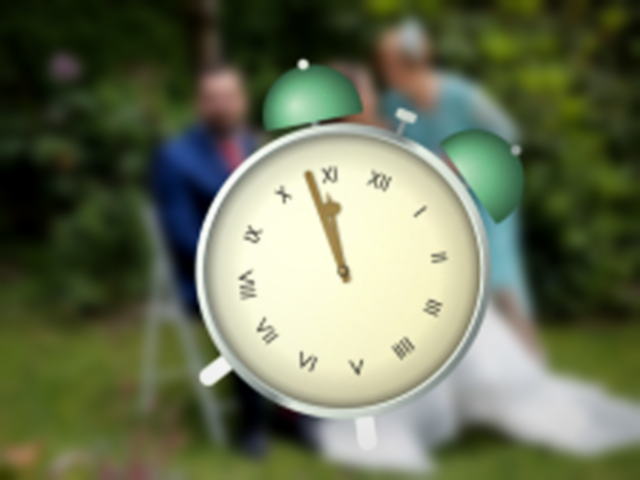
10:53
